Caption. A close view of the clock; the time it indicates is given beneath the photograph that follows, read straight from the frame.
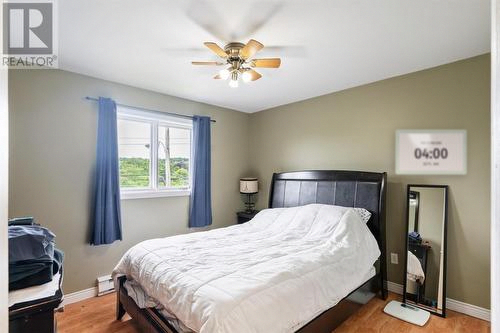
4:00
